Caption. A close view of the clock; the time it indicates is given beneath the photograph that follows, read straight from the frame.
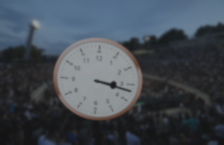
3:17
